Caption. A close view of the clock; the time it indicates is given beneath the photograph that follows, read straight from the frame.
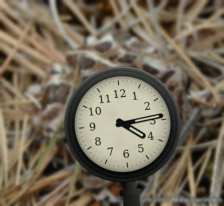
4:14
